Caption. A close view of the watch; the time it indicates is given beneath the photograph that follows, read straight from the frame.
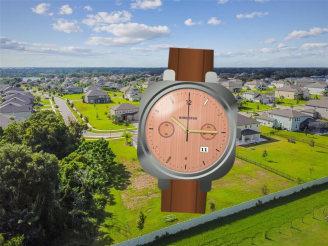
10:15
